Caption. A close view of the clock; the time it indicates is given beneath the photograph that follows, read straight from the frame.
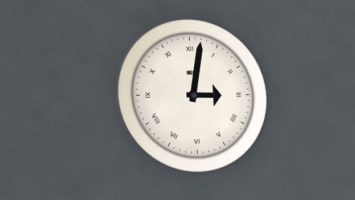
3:02
